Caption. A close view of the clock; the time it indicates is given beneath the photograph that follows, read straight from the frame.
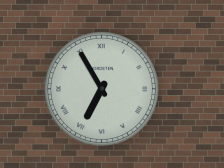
6:55
